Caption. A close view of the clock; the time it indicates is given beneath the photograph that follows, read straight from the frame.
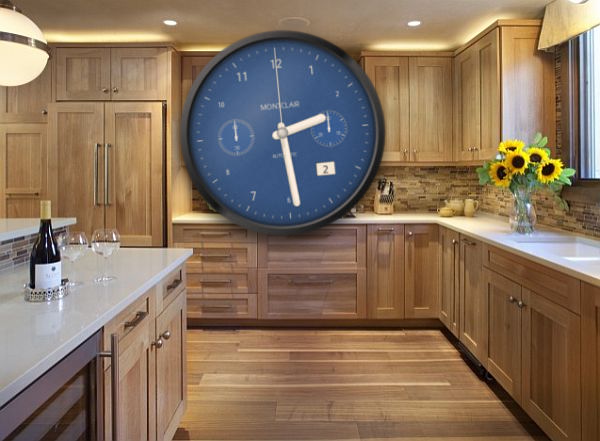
2:29
